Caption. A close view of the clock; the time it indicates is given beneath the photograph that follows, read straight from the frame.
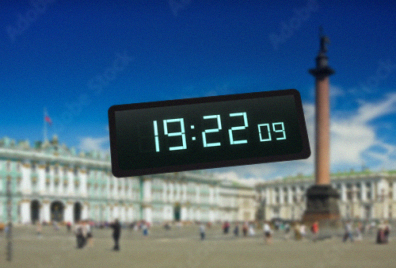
19:22:09
